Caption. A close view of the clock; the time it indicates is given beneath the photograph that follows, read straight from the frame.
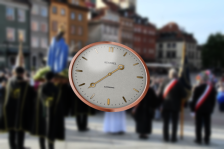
1:38
